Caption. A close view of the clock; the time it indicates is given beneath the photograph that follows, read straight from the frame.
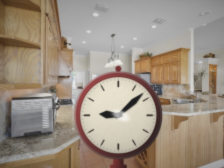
9:08
